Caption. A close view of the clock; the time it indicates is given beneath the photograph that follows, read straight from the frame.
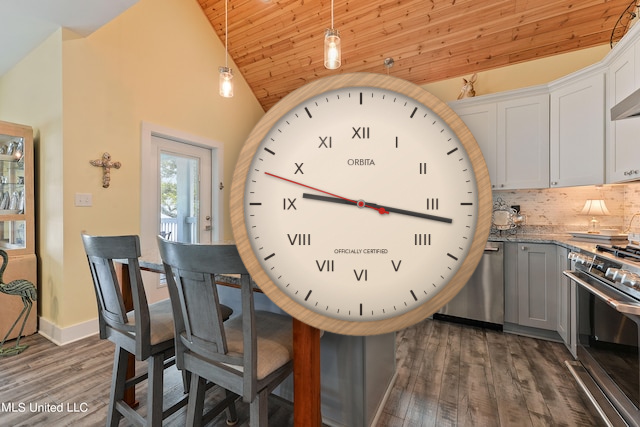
9:16:48
